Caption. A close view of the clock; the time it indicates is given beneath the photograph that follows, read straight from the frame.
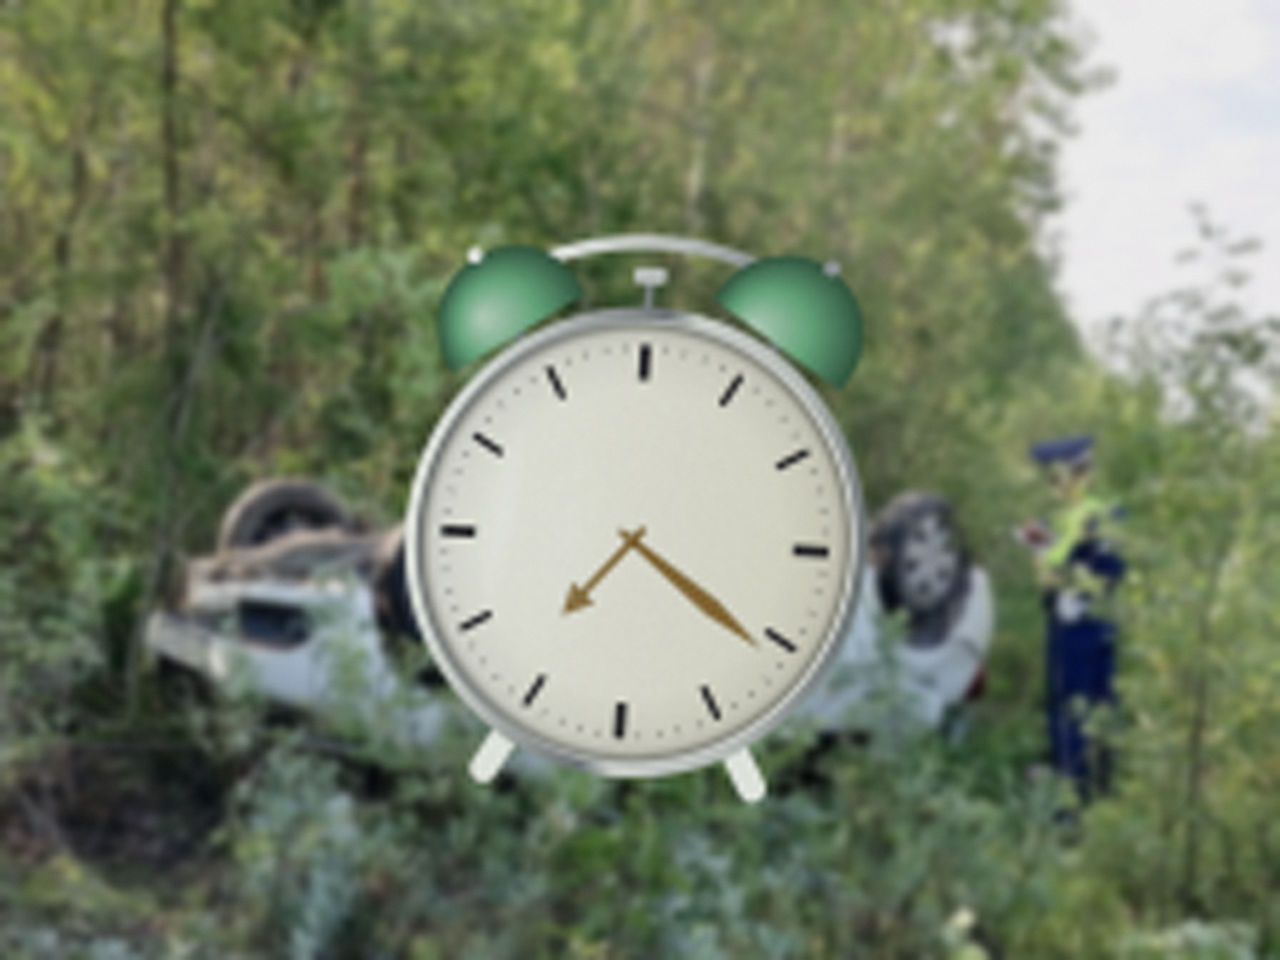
7:21
